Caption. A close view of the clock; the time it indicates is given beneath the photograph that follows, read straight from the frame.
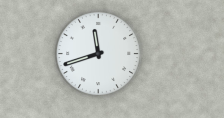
11:42
